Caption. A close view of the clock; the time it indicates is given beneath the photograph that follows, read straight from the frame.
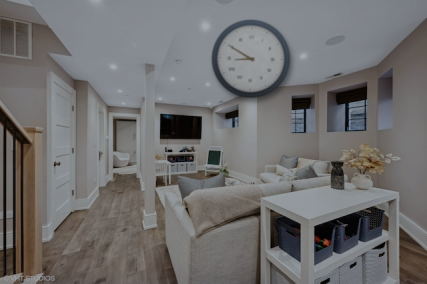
8:50
